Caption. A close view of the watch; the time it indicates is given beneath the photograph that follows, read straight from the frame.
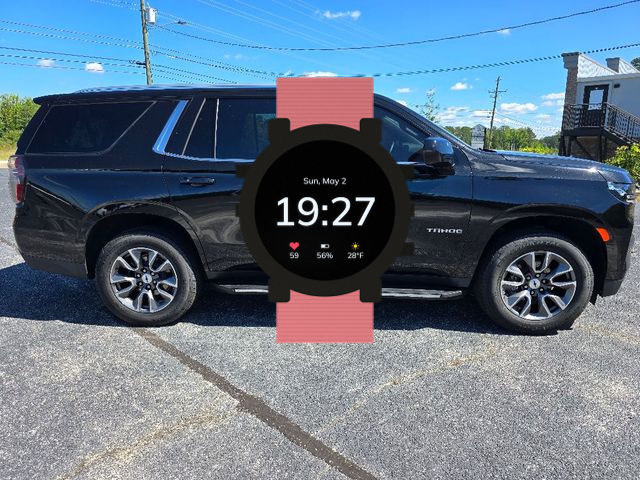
19:27
